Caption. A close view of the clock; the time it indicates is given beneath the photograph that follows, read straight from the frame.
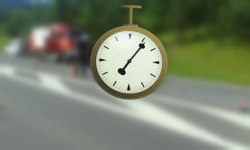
7:06
